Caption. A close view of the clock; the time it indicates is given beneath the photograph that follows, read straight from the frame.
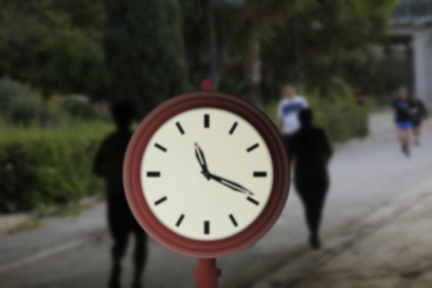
11:19
